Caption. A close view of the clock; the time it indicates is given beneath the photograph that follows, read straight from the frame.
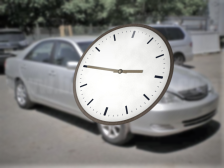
2:45
